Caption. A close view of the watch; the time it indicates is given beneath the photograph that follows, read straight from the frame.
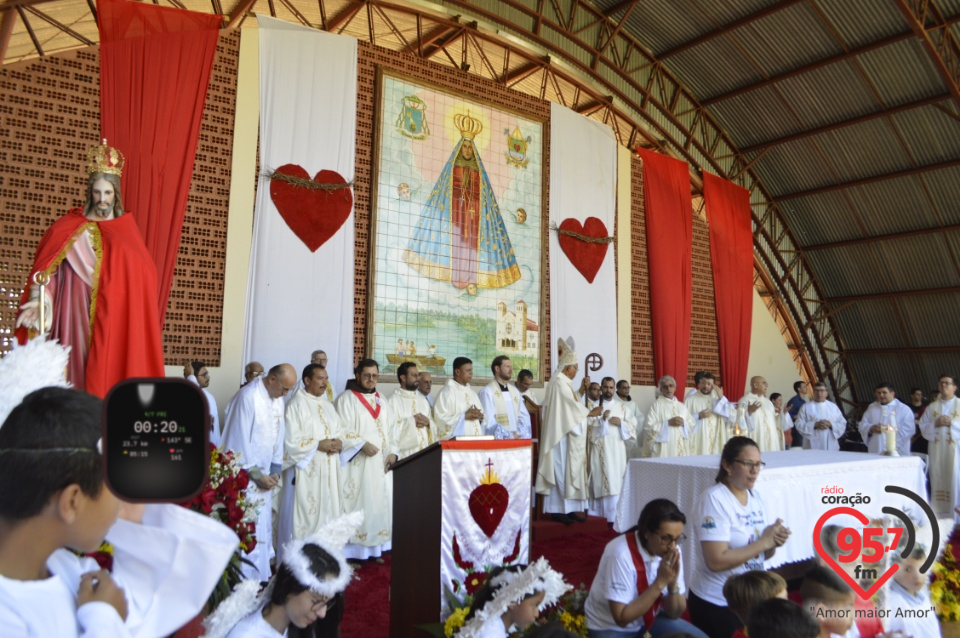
0:20
